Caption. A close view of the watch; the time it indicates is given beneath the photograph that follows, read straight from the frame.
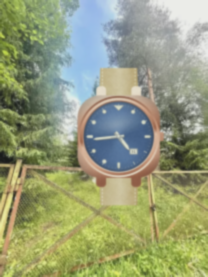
4:44
